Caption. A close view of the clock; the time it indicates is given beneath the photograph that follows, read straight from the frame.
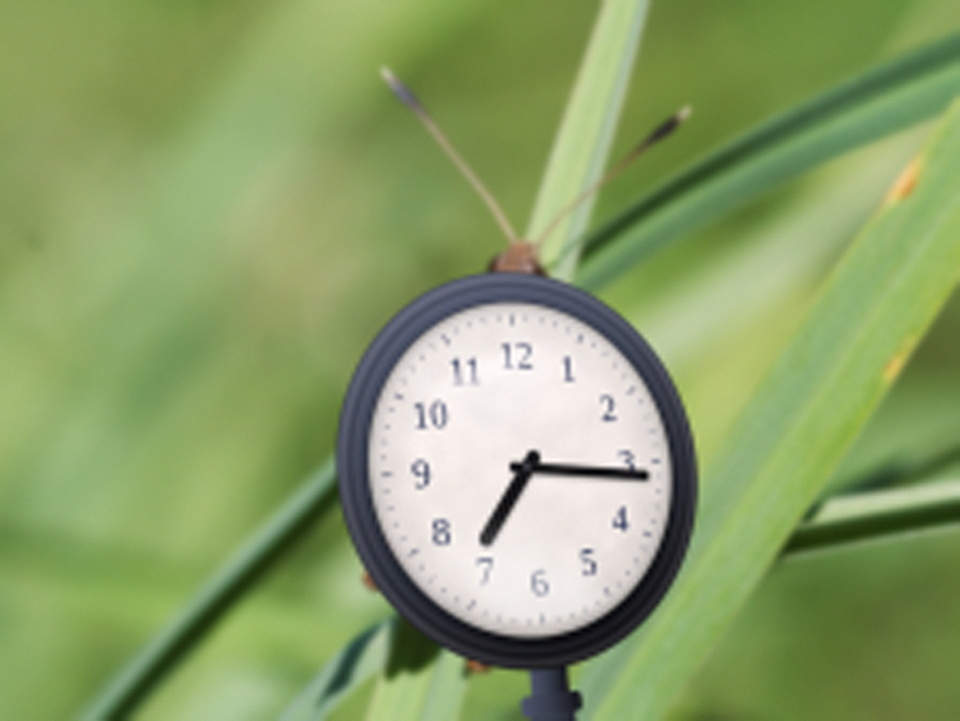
7:16
